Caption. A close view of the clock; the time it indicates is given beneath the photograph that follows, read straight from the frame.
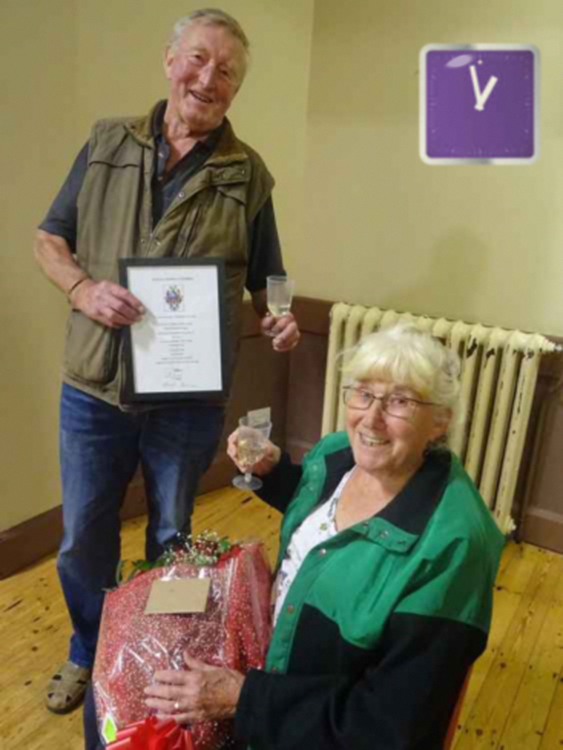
12:58
